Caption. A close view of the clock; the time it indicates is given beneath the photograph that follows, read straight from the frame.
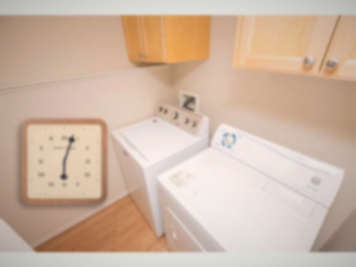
6:03
